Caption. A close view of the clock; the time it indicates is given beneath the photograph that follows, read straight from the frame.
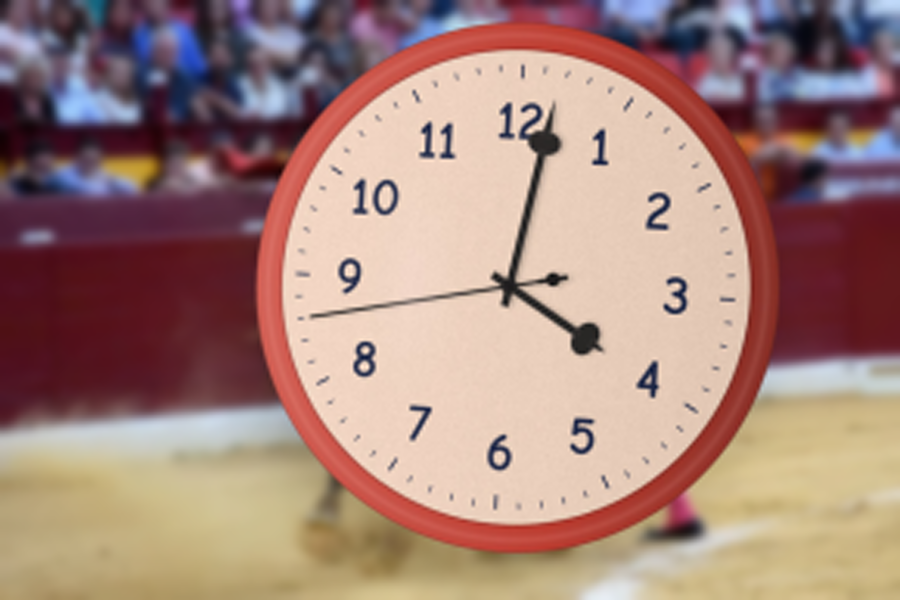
4:01:43
